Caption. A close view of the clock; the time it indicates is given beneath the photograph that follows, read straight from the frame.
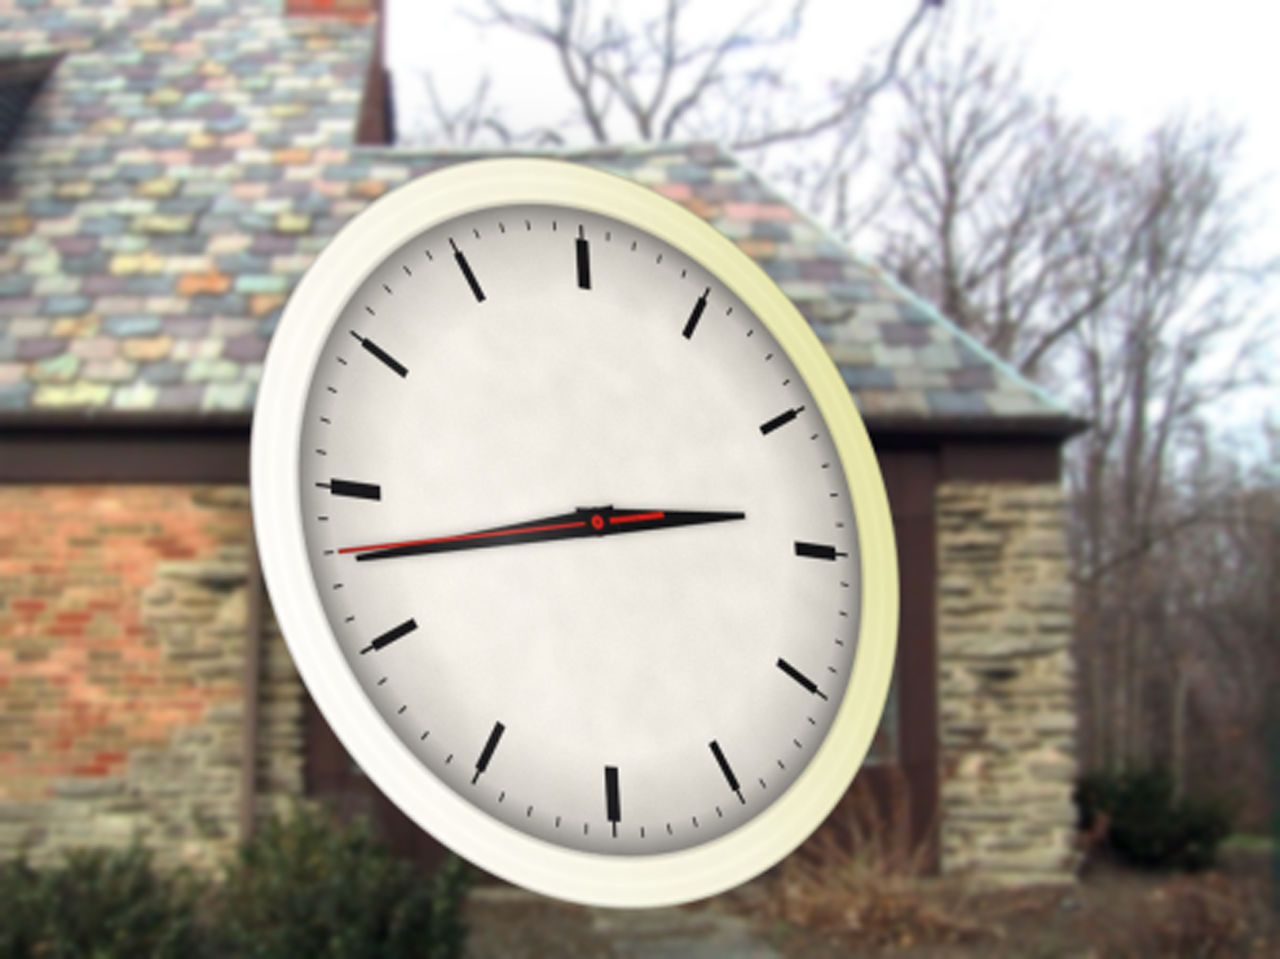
2:42:43
